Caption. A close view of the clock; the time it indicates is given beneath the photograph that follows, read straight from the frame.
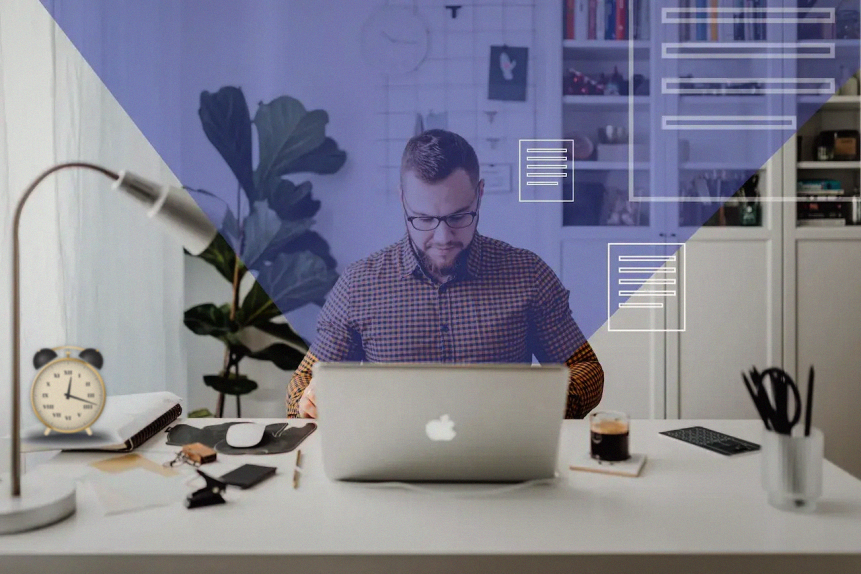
12:18
